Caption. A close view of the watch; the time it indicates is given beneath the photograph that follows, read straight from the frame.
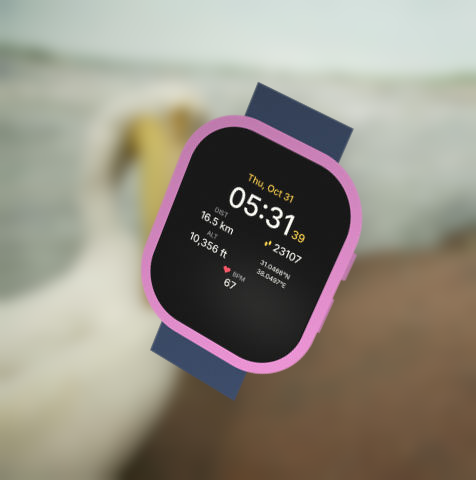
5:31:39
